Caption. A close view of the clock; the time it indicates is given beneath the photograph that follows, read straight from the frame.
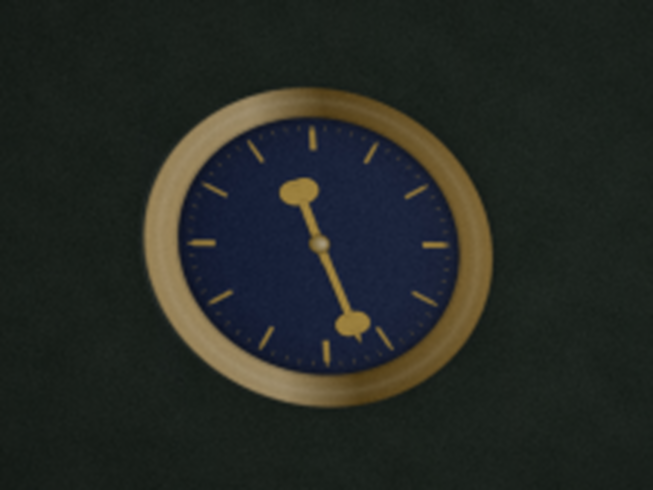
11:27
